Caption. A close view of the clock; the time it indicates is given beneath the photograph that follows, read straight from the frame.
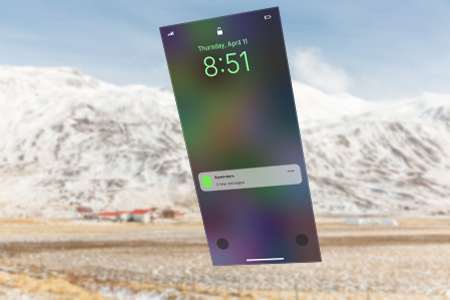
8:51
